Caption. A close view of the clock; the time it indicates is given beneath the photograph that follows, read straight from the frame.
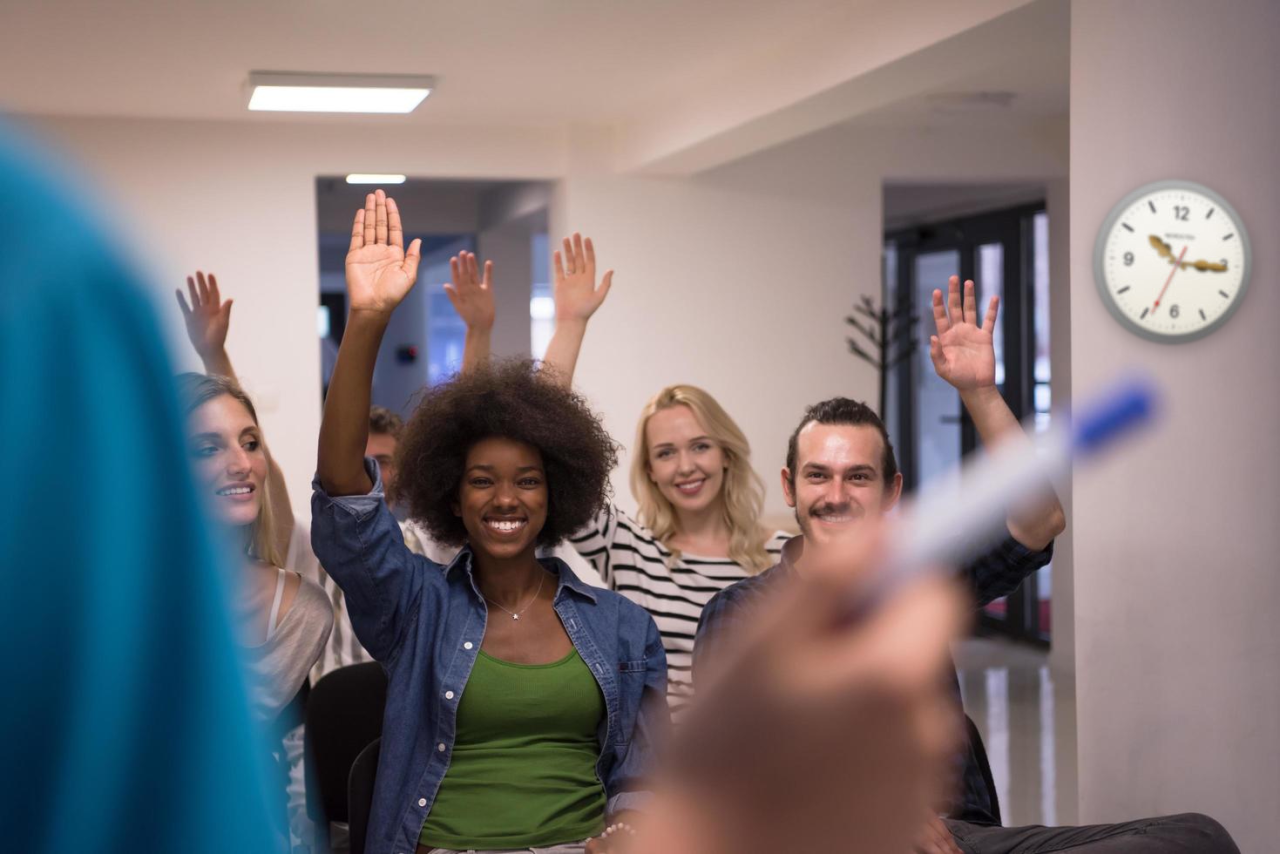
10:15:34
